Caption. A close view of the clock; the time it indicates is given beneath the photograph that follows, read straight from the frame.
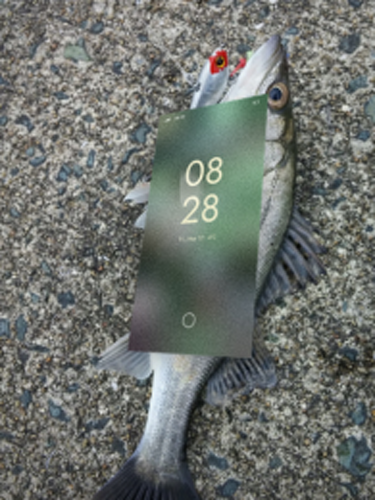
8:28
